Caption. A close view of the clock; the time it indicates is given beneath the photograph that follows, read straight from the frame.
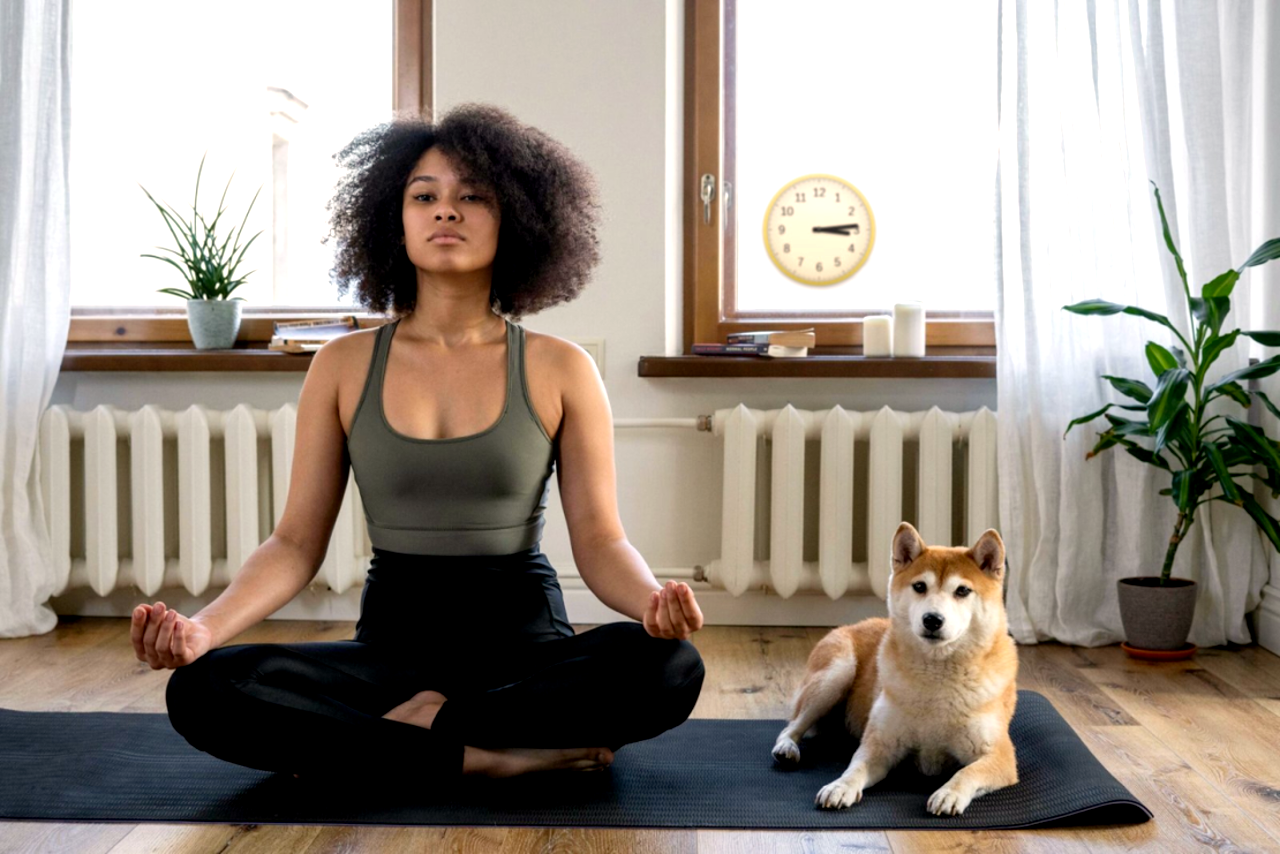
3:14
